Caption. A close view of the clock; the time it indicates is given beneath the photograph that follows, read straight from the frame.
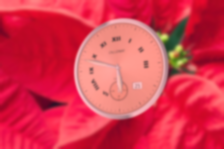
5:48
